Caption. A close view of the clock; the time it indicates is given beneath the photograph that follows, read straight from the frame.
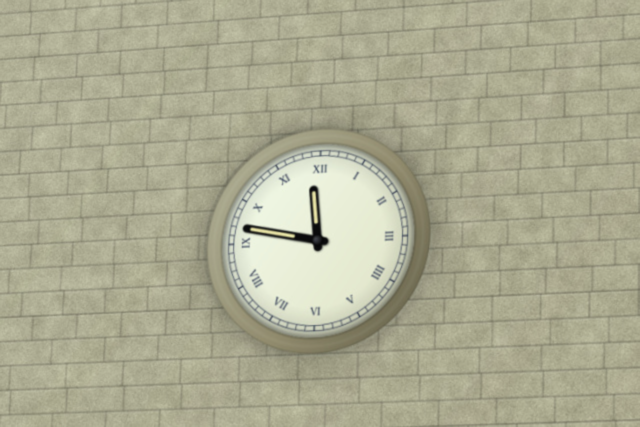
11:47
